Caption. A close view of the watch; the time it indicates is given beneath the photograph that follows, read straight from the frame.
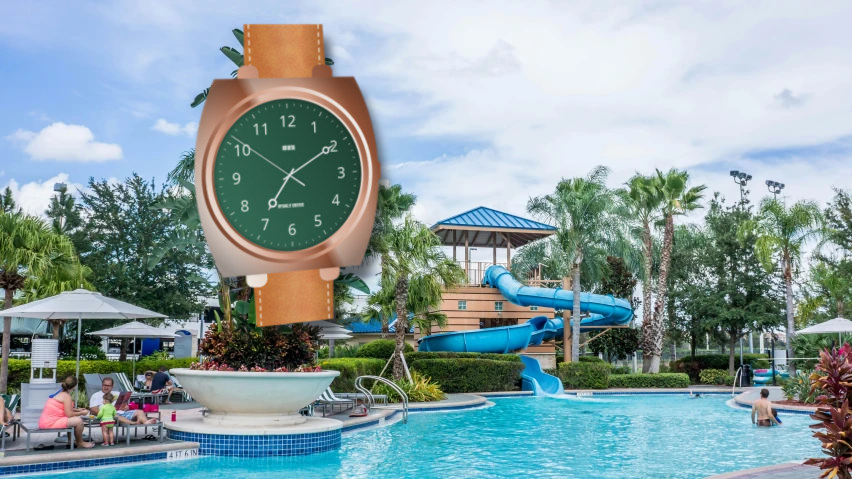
7:09:51
